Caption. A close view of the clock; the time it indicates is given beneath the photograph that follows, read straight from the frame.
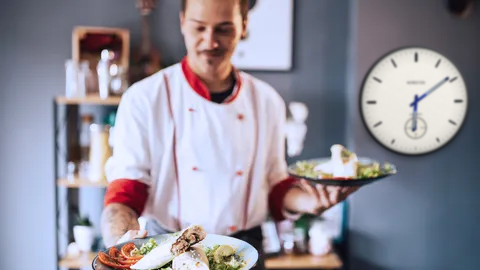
6:09
